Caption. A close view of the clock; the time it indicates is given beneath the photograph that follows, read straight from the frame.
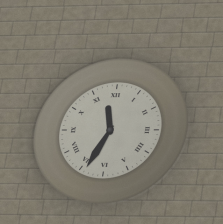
11:34
